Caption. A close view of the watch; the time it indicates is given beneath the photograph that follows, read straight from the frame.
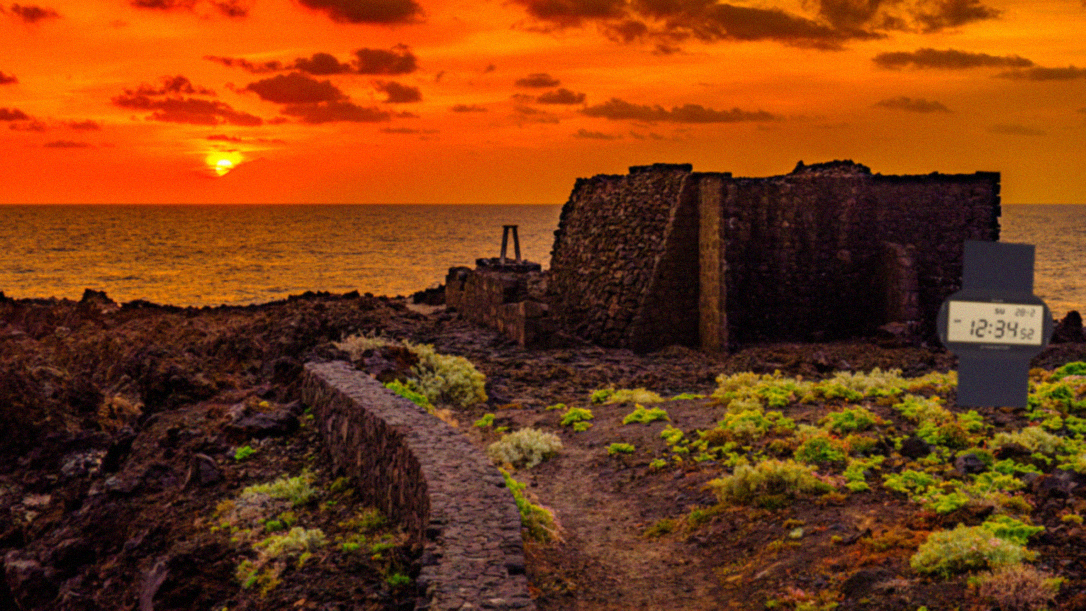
12:34:52
